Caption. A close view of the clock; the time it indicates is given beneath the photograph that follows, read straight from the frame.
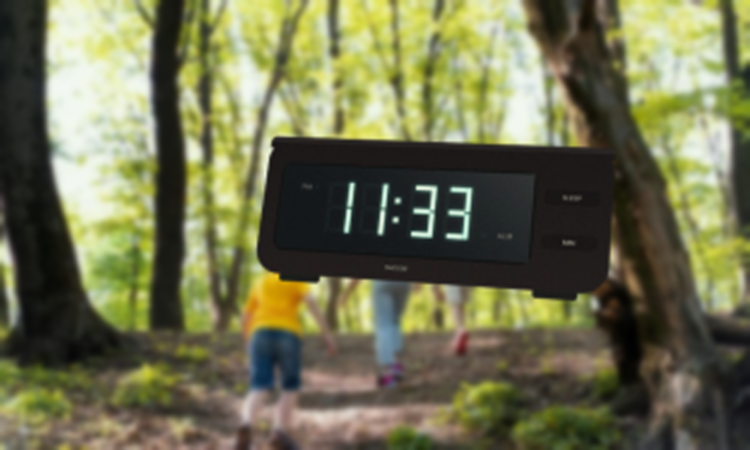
11:33
